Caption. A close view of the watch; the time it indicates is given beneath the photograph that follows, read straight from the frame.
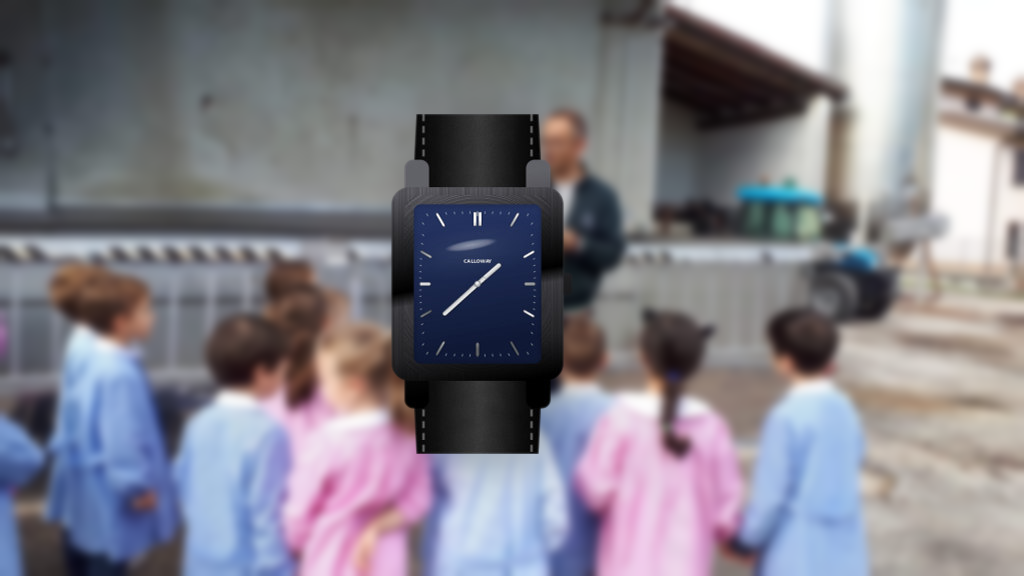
1:38
